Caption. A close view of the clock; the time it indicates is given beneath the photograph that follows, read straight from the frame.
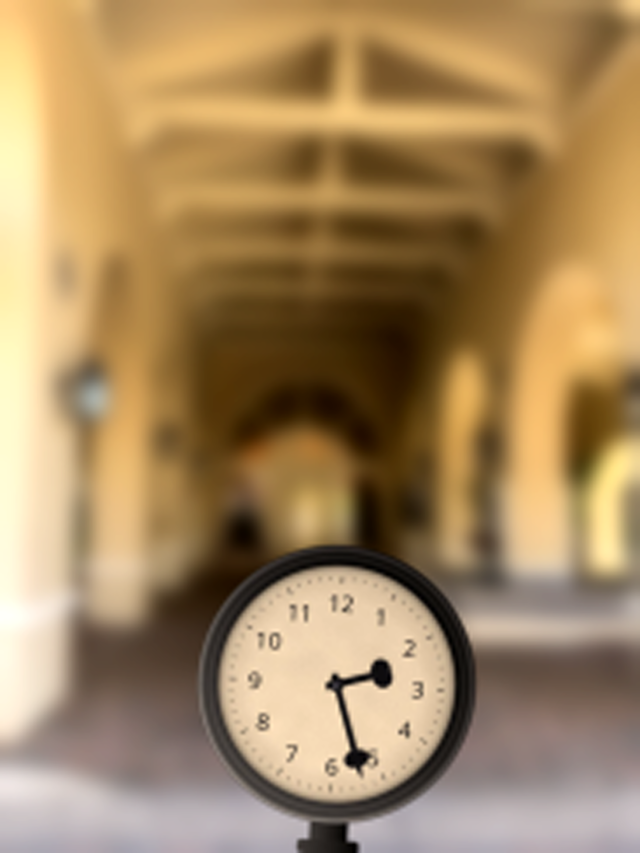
2:27
